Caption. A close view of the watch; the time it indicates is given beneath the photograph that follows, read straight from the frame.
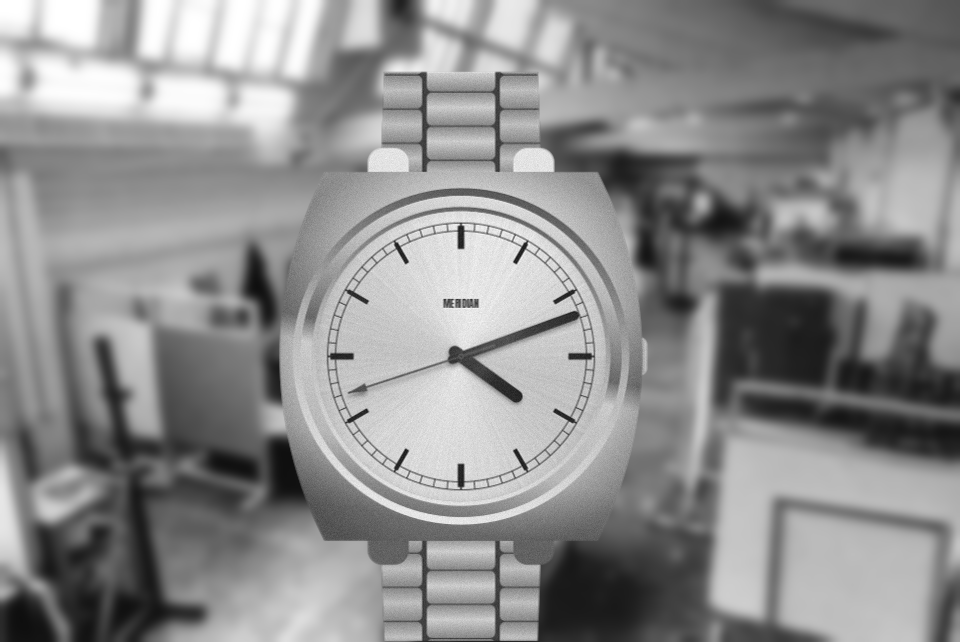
4:11:42
